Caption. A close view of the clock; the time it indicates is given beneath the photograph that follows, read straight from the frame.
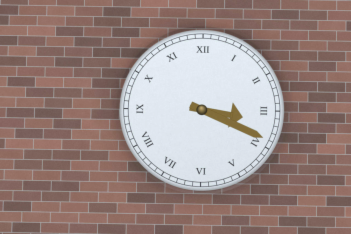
3:19
